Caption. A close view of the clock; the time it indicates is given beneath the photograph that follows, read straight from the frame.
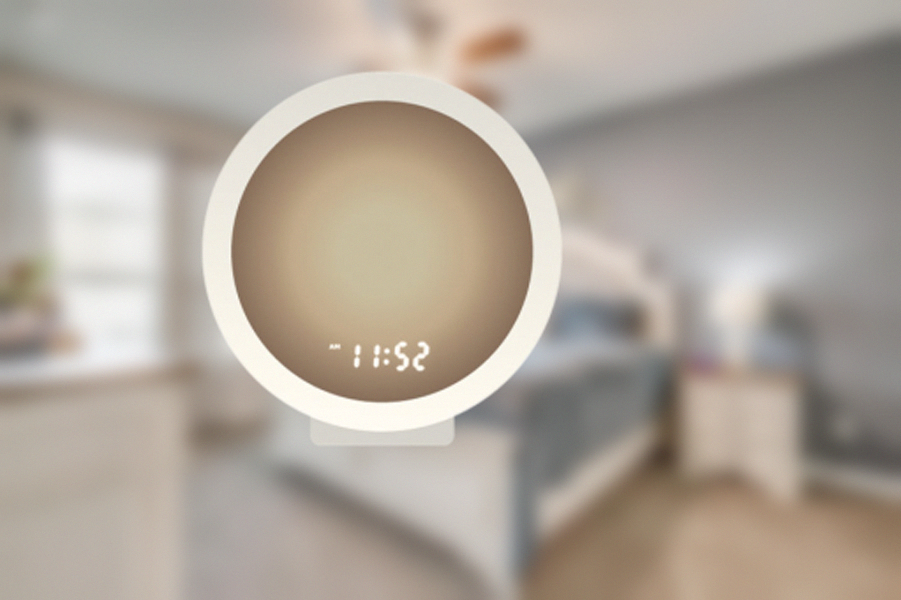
11:52
